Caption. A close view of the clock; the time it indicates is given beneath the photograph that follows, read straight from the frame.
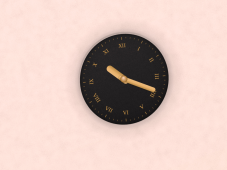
10:19
